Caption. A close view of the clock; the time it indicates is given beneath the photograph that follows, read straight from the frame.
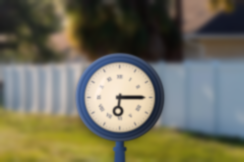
6:15
